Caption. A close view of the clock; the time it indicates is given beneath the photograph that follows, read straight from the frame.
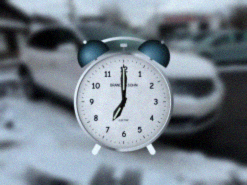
7:00
